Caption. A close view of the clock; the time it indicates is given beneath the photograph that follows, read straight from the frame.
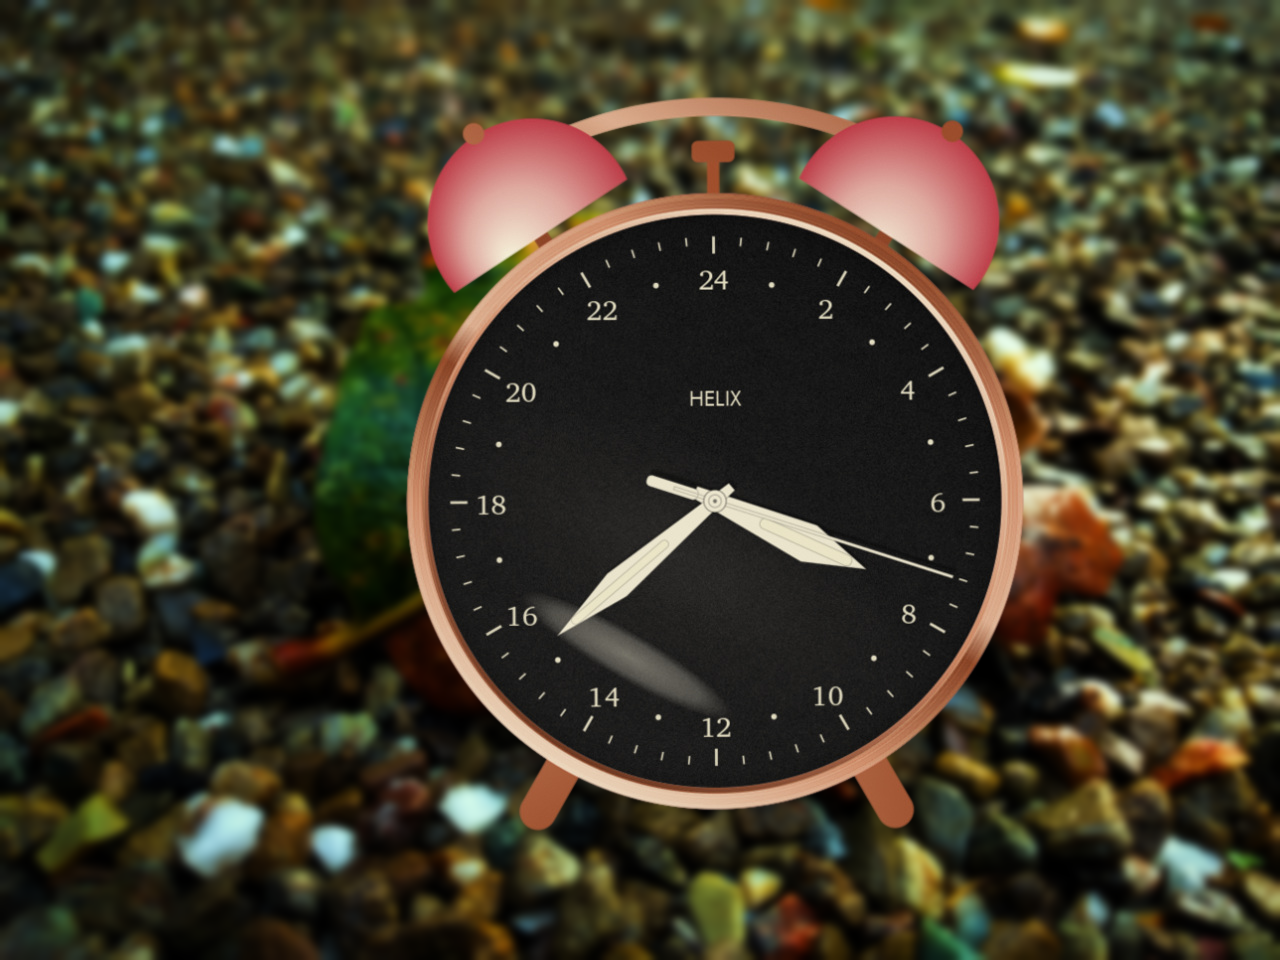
7:38:18
